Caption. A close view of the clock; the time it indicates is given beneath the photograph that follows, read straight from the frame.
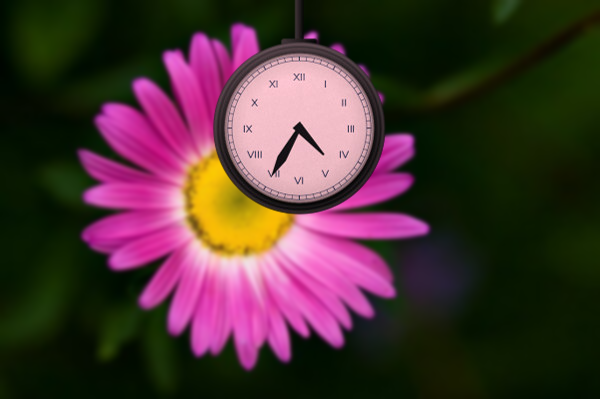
4:35
